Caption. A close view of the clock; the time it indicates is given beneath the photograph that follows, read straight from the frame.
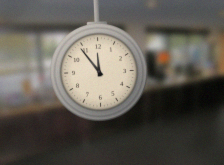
11:54
